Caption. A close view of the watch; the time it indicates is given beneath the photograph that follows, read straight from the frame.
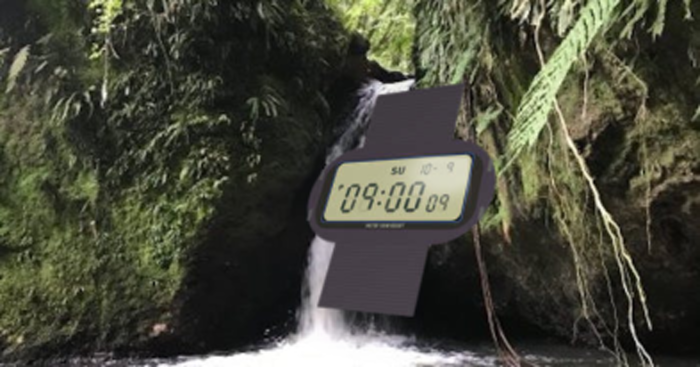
9:00:09
